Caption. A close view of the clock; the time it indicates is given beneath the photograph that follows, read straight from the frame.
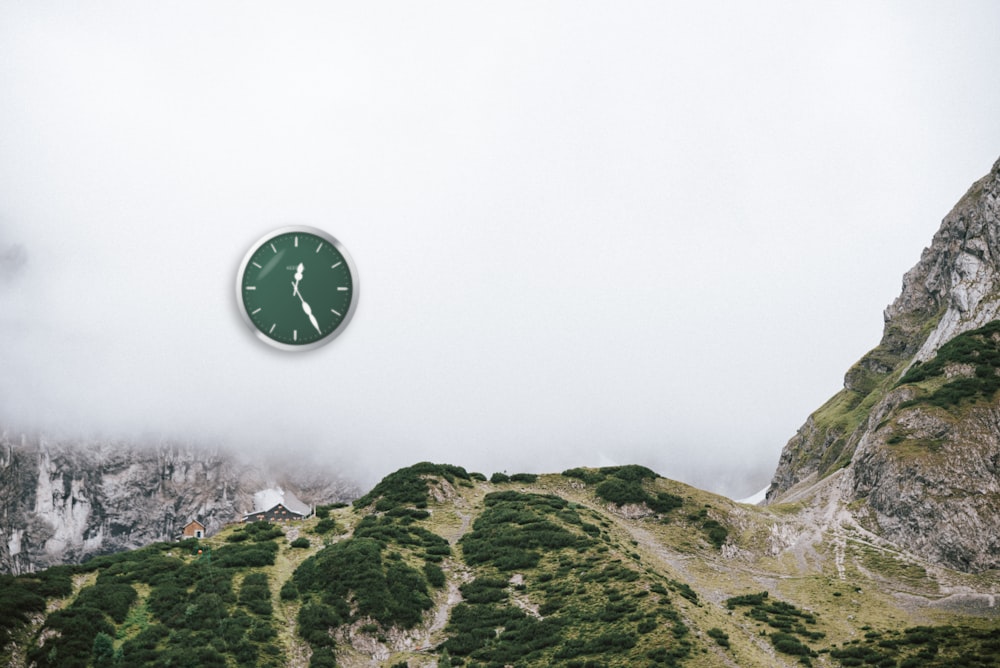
12:25
